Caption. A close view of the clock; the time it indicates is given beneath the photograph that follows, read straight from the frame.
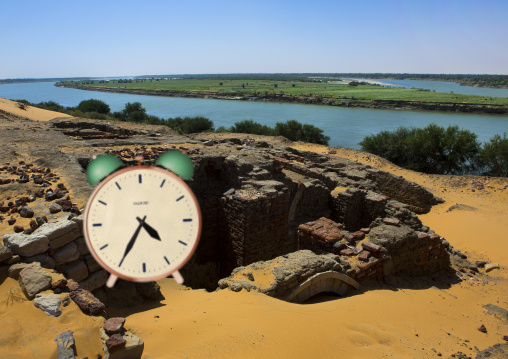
4:35
